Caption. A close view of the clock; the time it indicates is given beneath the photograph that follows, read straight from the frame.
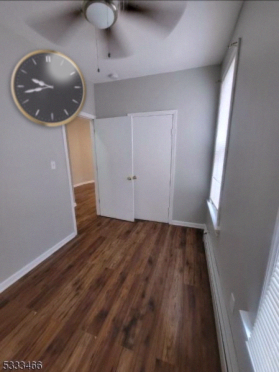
9:43
